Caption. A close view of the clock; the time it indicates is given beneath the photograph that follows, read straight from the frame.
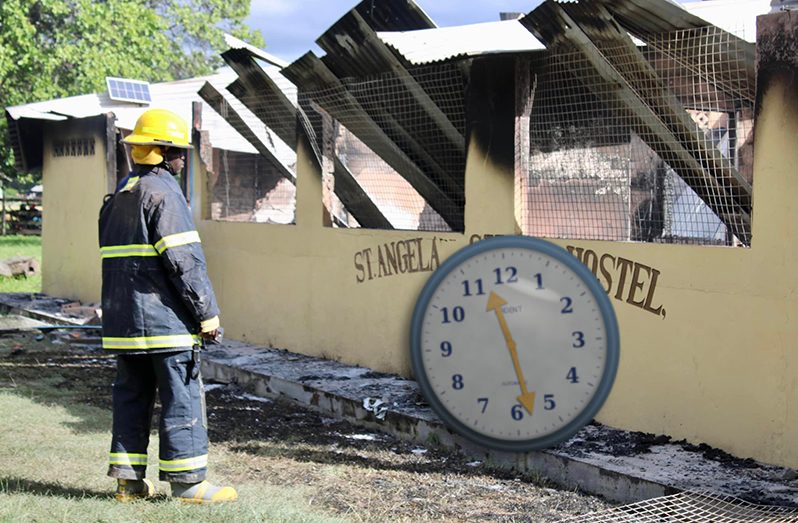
11:28
